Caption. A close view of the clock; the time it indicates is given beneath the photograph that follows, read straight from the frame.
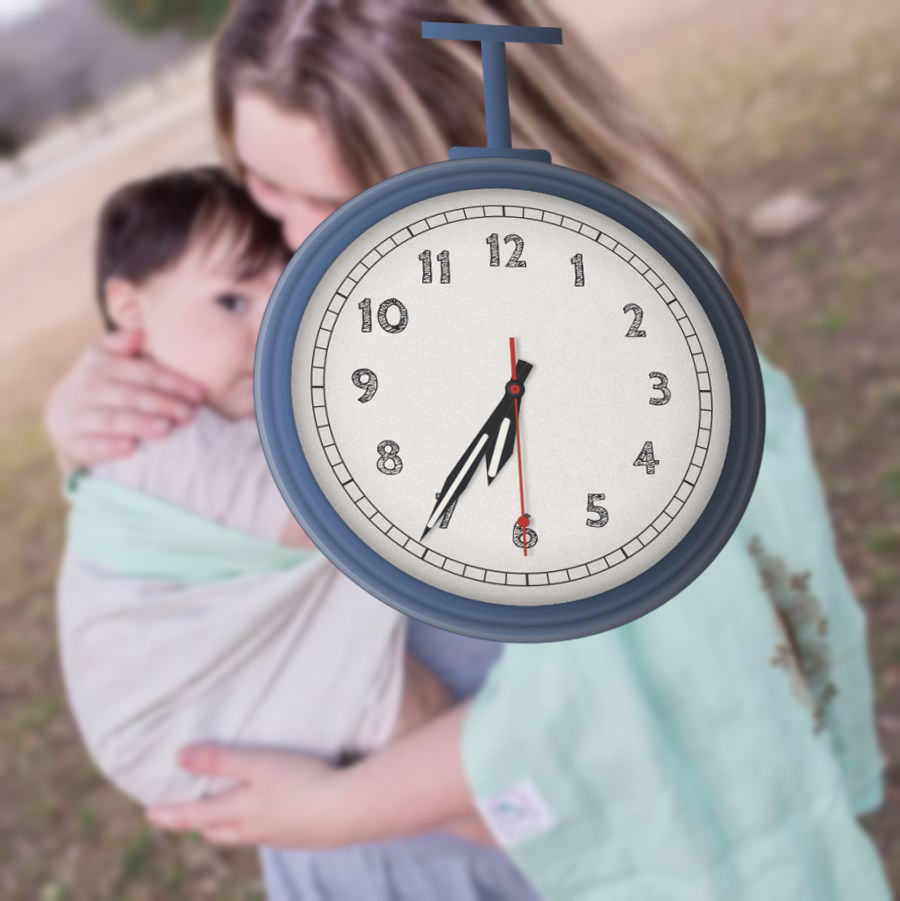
6:35:30
